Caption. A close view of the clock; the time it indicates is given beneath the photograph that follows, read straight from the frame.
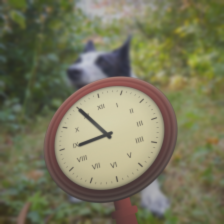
8:55
